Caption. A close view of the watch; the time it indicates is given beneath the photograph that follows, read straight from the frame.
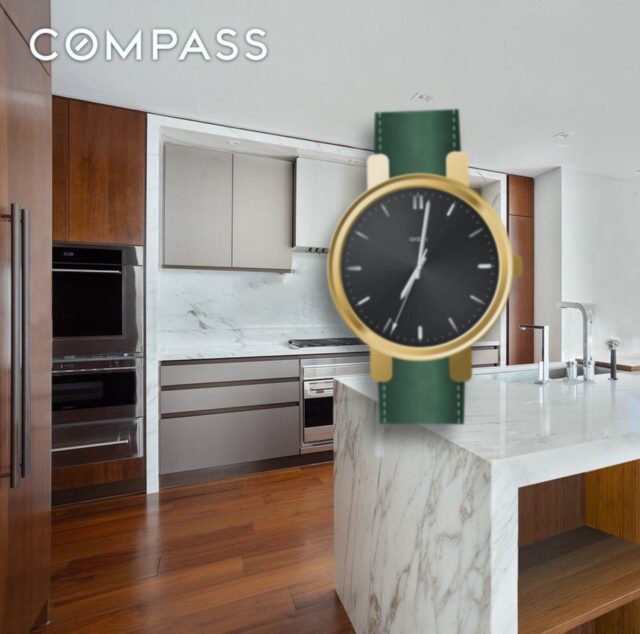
7:01:34
